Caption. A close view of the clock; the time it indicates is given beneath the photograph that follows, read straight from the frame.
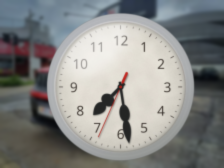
7:28:34
